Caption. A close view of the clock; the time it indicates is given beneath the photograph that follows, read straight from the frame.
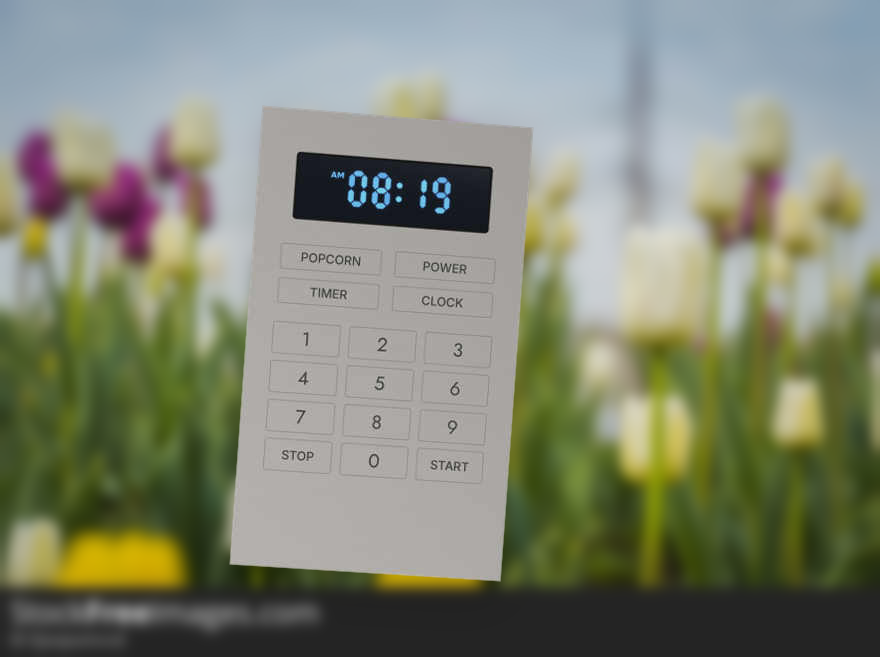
8:19
